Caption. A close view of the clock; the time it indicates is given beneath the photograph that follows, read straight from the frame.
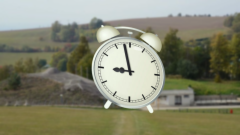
8:58
